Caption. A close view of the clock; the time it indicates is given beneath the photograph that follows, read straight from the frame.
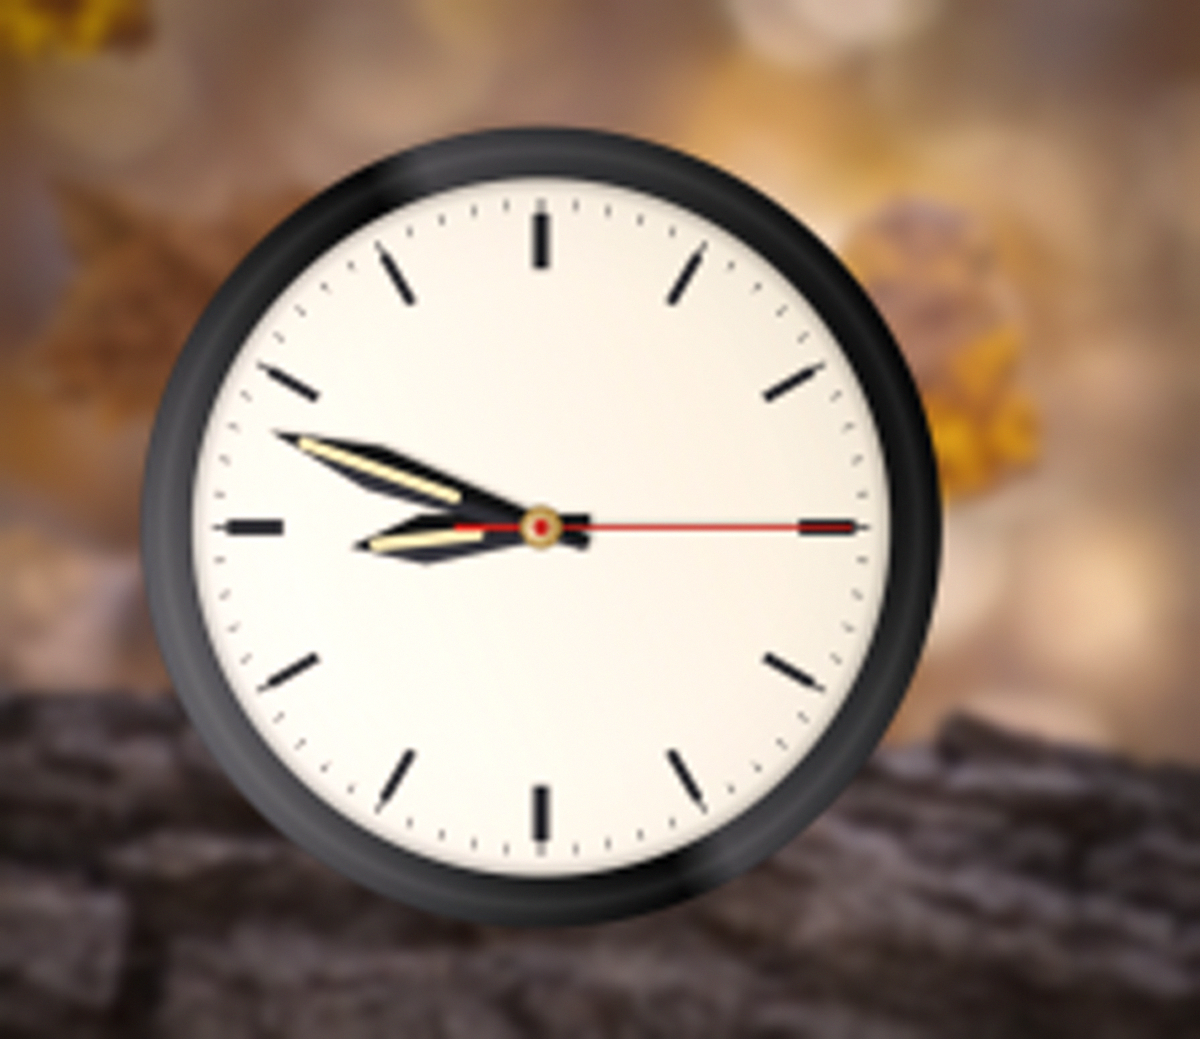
8:48:15
